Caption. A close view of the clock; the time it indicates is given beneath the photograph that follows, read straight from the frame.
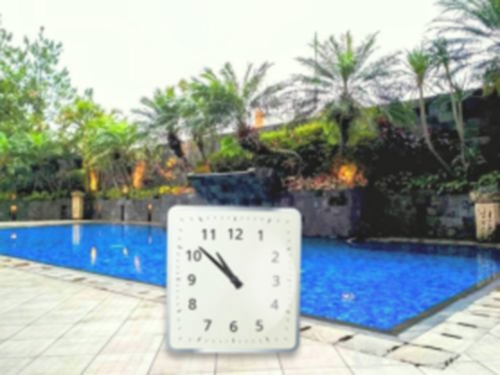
10:52
